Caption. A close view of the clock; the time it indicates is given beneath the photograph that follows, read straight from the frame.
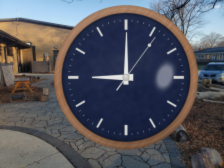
9:00:06
